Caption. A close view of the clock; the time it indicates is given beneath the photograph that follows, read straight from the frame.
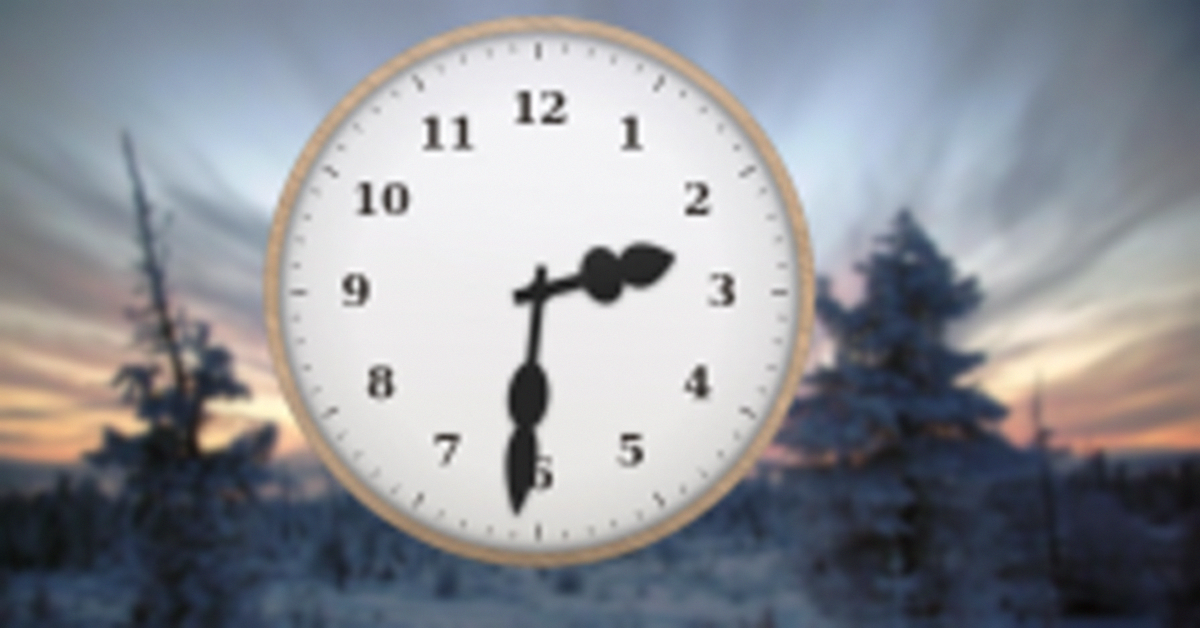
2:31
